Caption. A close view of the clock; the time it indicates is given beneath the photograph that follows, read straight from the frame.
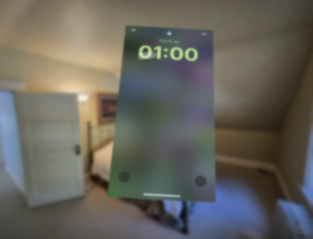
1:00
